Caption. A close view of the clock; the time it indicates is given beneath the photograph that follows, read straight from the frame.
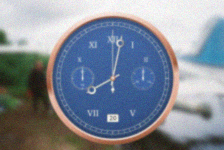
8:02
